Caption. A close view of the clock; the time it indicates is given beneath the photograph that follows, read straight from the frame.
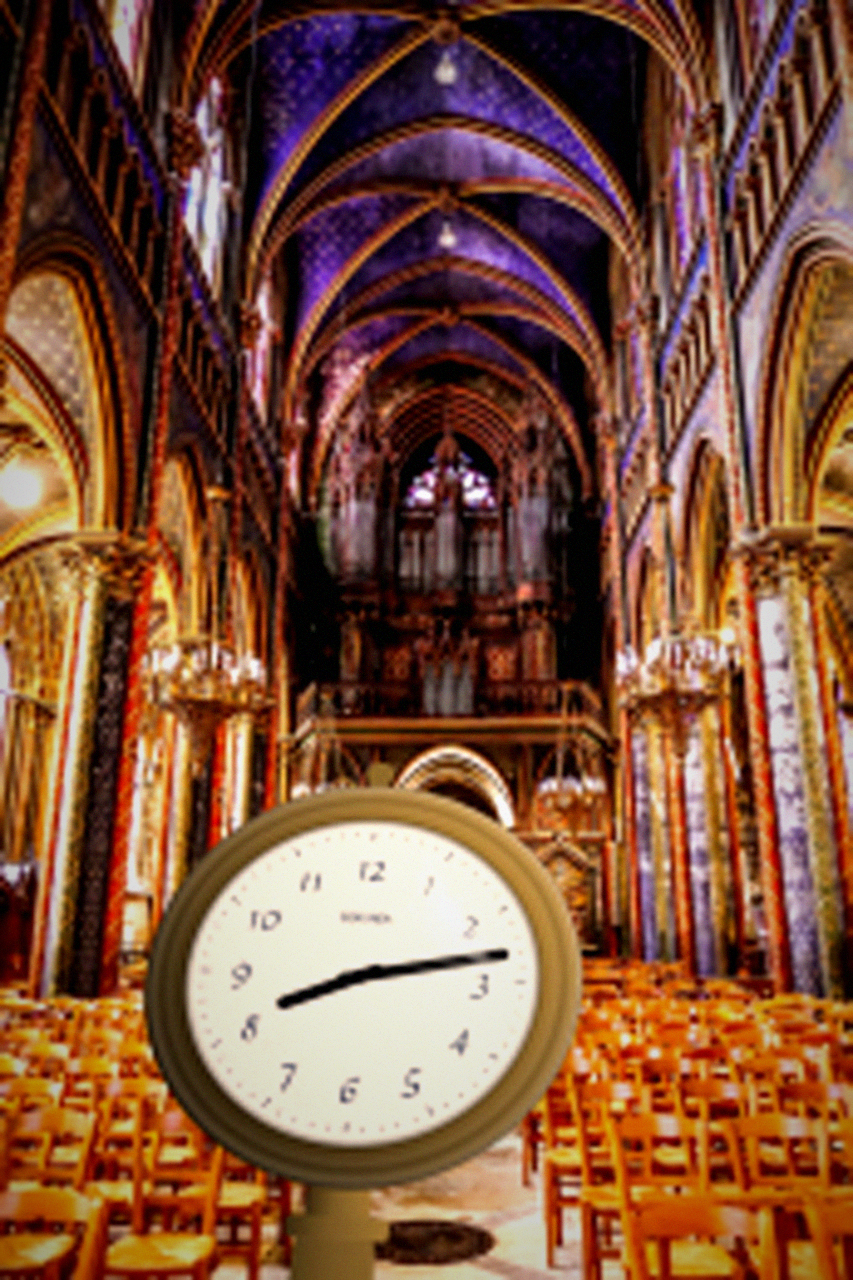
8:13
